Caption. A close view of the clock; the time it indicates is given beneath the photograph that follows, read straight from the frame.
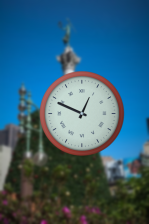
12:49
